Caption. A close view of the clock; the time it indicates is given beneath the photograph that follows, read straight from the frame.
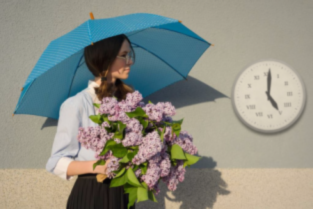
5:01
